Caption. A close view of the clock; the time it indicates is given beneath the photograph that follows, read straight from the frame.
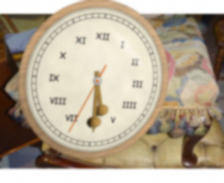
5:29:34
